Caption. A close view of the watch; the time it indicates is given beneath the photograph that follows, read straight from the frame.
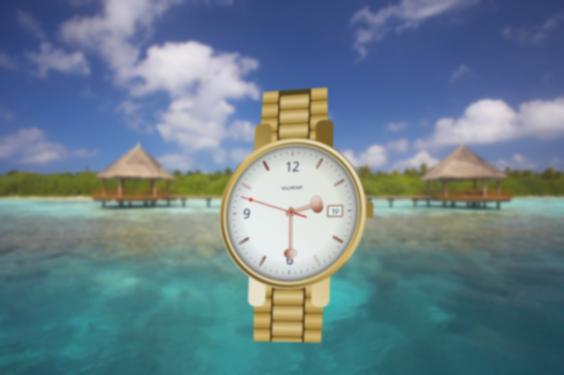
2:29:48
